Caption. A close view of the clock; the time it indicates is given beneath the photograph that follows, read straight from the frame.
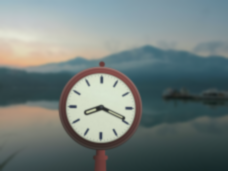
8:19
